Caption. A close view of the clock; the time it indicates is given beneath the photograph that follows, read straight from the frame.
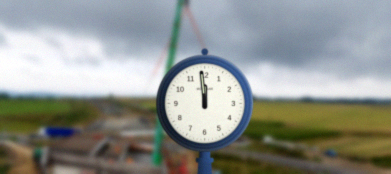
11:59
